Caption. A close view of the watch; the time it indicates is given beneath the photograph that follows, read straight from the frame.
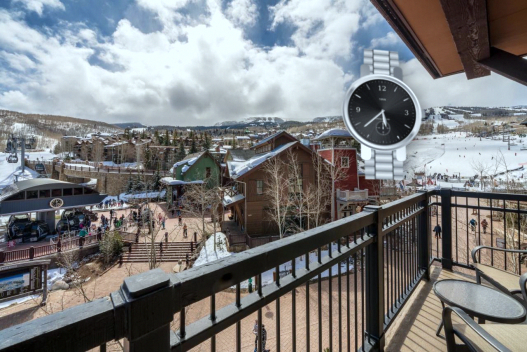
5:38
